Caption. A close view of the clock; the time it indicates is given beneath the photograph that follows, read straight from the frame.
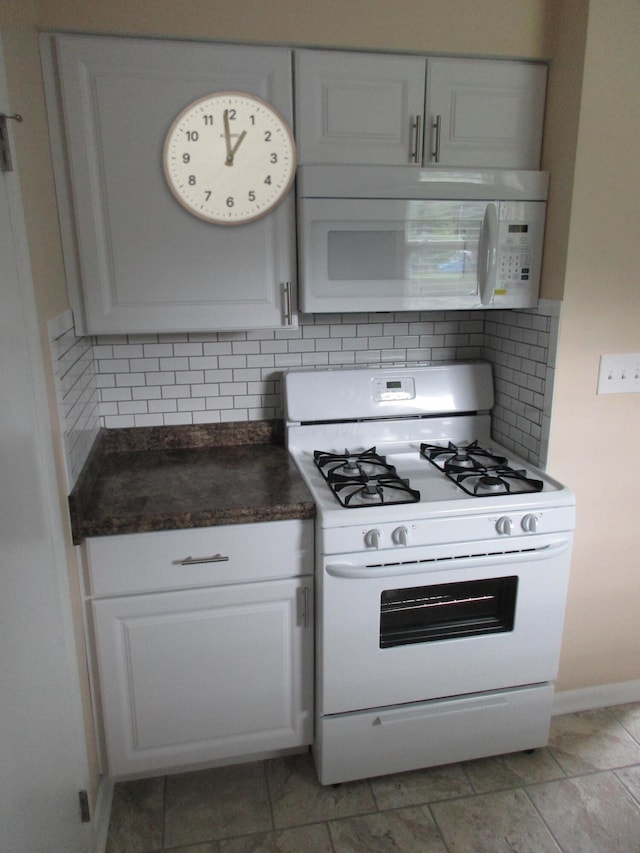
12:59
